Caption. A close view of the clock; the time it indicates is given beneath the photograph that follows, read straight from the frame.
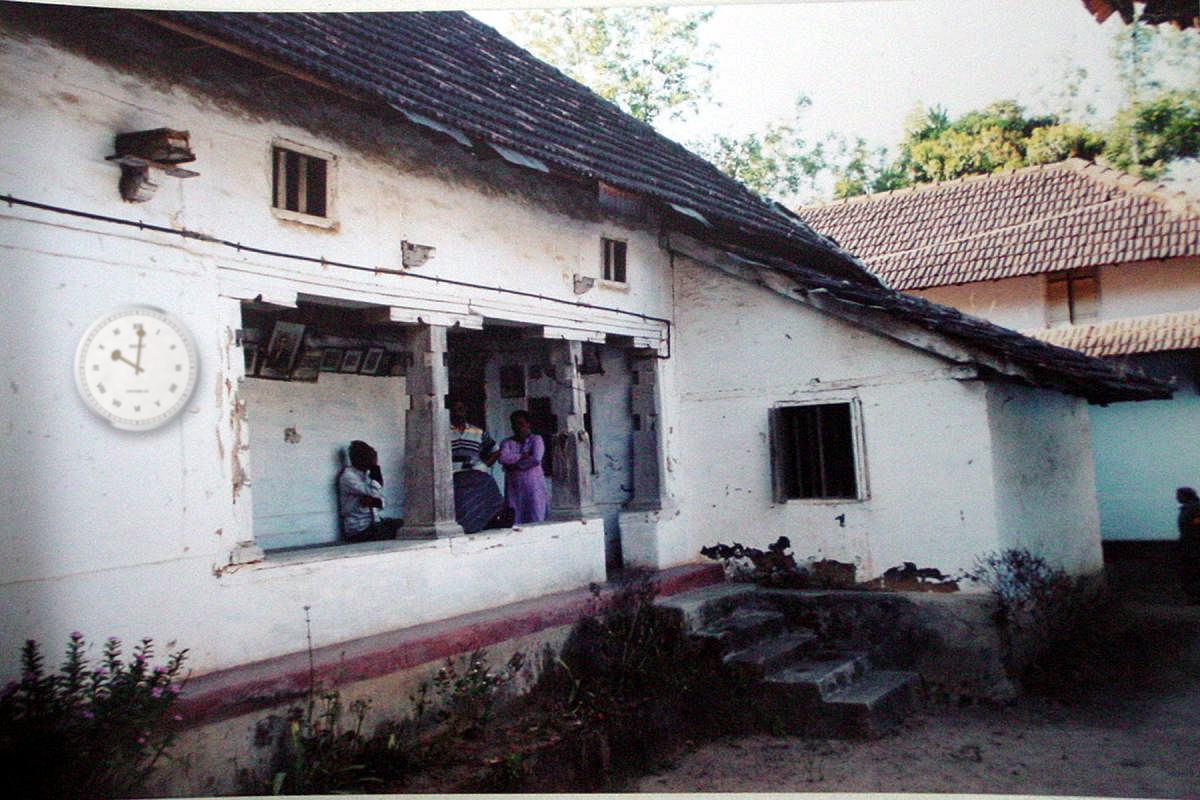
10:01
